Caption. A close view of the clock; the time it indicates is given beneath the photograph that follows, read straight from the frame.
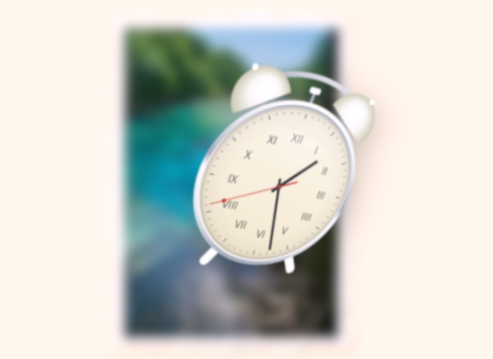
1:27:41
